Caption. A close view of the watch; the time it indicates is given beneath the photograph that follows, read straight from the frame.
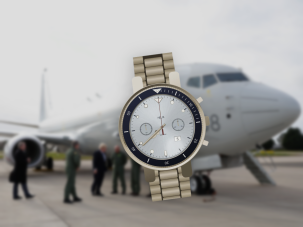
7:39
